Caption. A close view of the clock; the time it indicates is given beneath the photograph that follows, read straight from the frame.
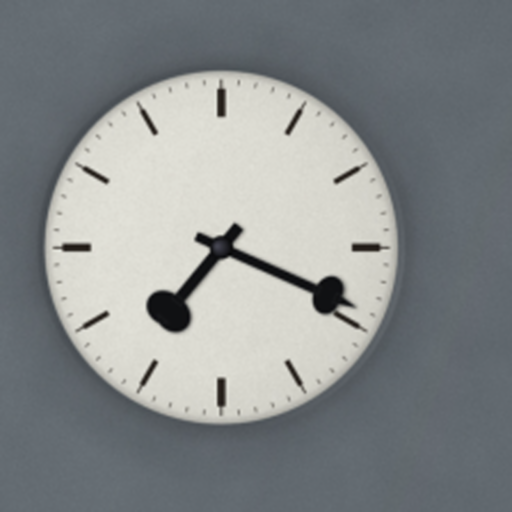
7:19
